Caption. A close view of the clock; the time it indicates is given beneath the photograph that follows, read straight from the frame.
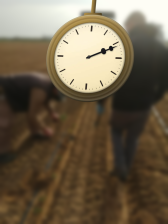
2:11
